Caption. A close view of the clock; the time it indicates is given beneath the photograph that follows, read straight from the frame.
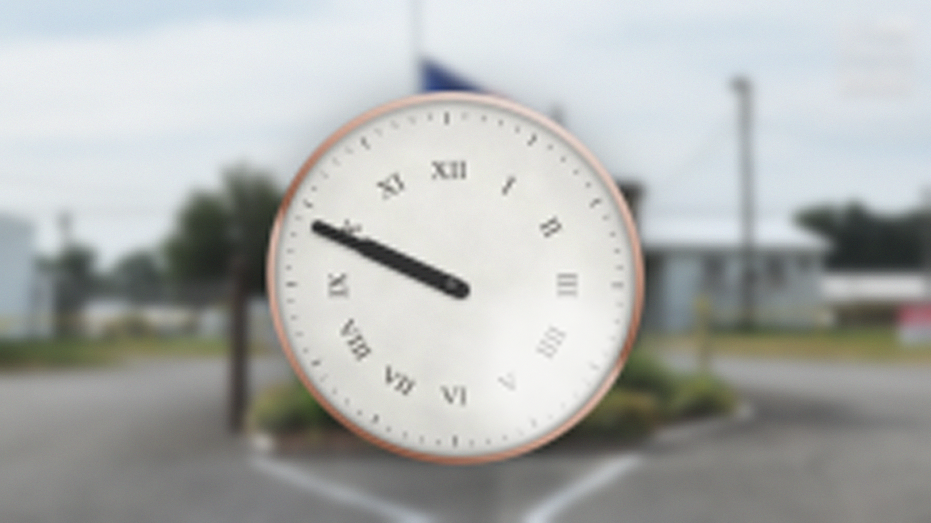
9:49
